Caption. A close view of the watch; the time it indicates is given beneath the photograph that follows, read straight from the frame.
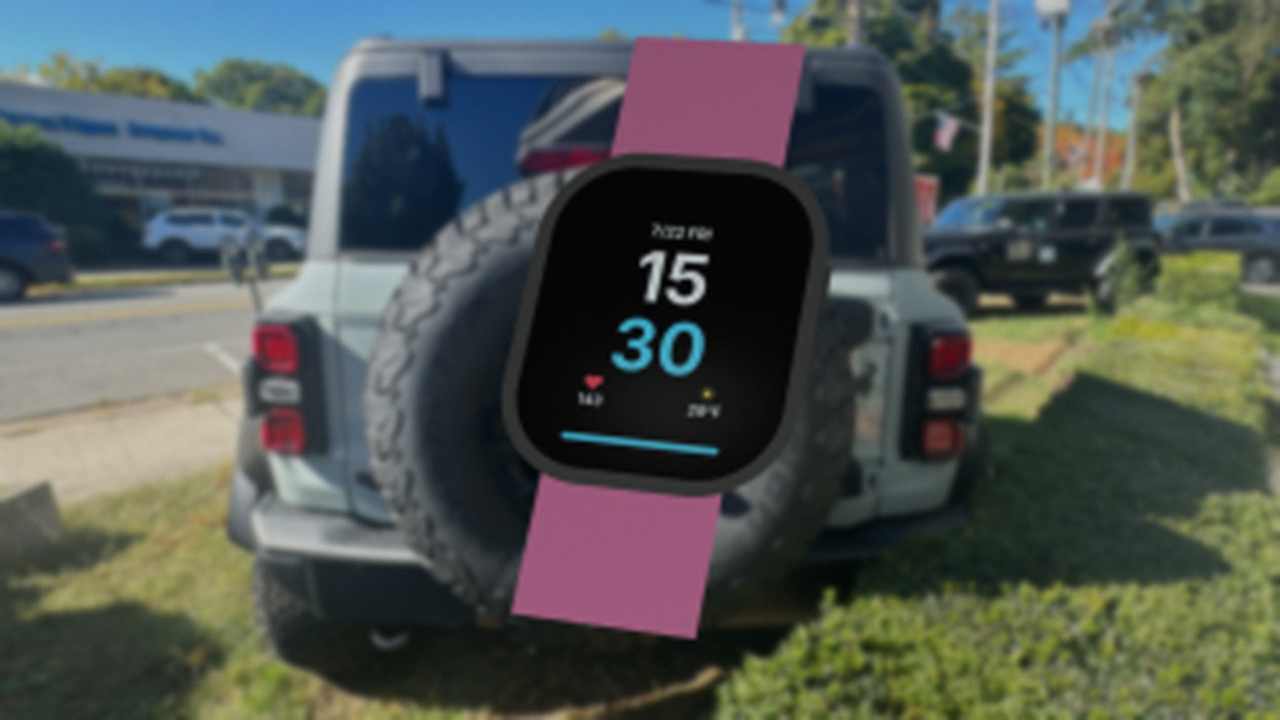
15:30
